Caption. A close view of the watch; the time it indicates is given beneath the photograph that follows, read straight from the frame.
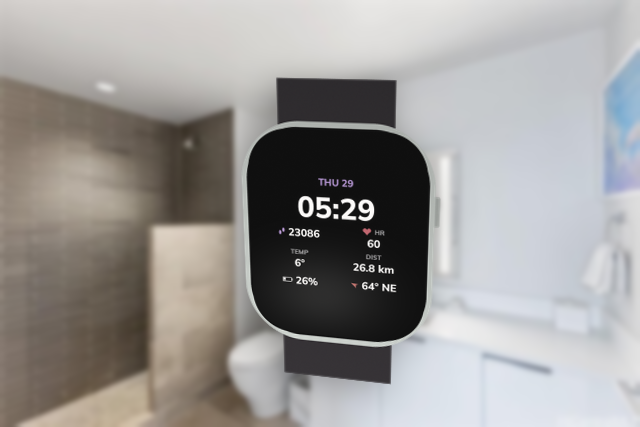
5:29
